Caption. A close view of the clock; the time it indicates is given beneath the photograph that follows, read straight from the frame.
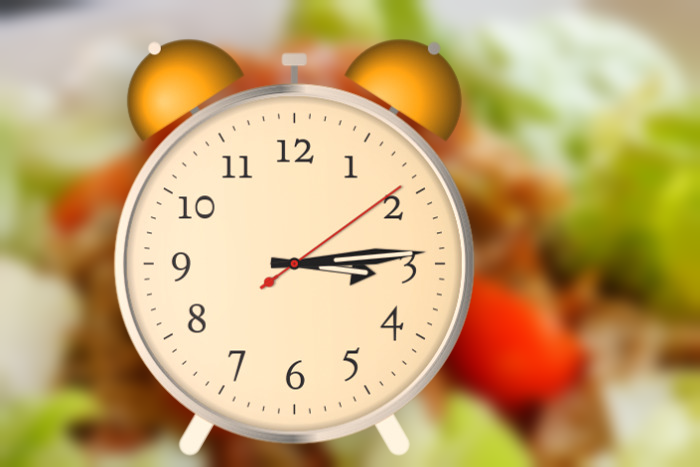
3:14:09
